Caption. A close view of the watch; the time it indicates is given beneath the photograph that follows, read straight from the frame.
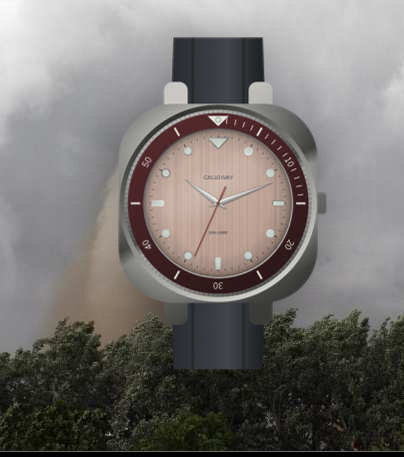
10:11:34
